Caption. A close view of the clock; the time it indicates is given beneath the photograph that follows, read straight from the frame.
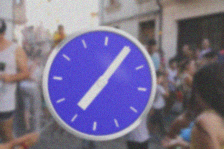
7:05
